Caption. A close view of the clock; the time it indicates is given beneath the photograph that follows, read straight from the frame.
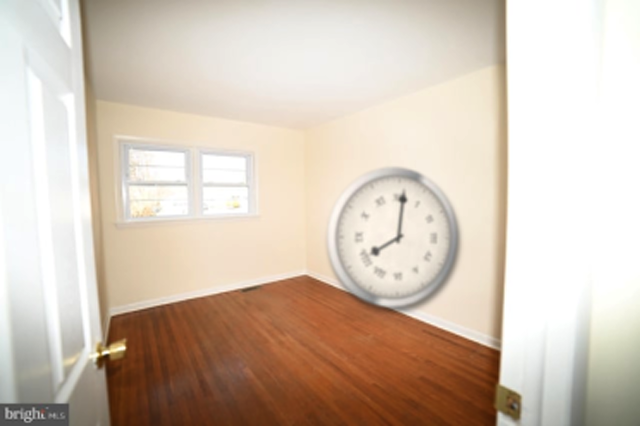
8:01
